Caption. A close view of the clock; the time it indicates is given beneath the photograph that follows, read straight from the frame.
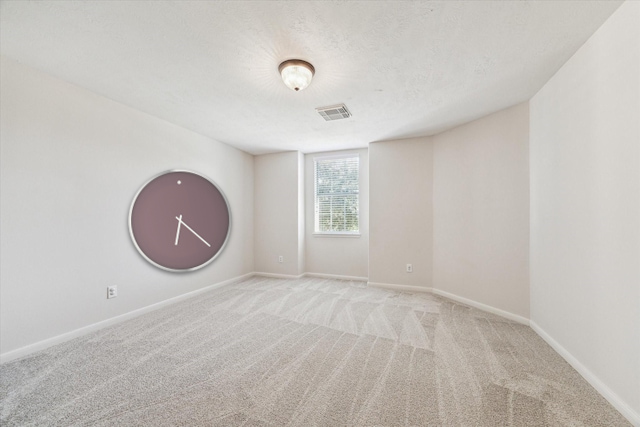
6:22
